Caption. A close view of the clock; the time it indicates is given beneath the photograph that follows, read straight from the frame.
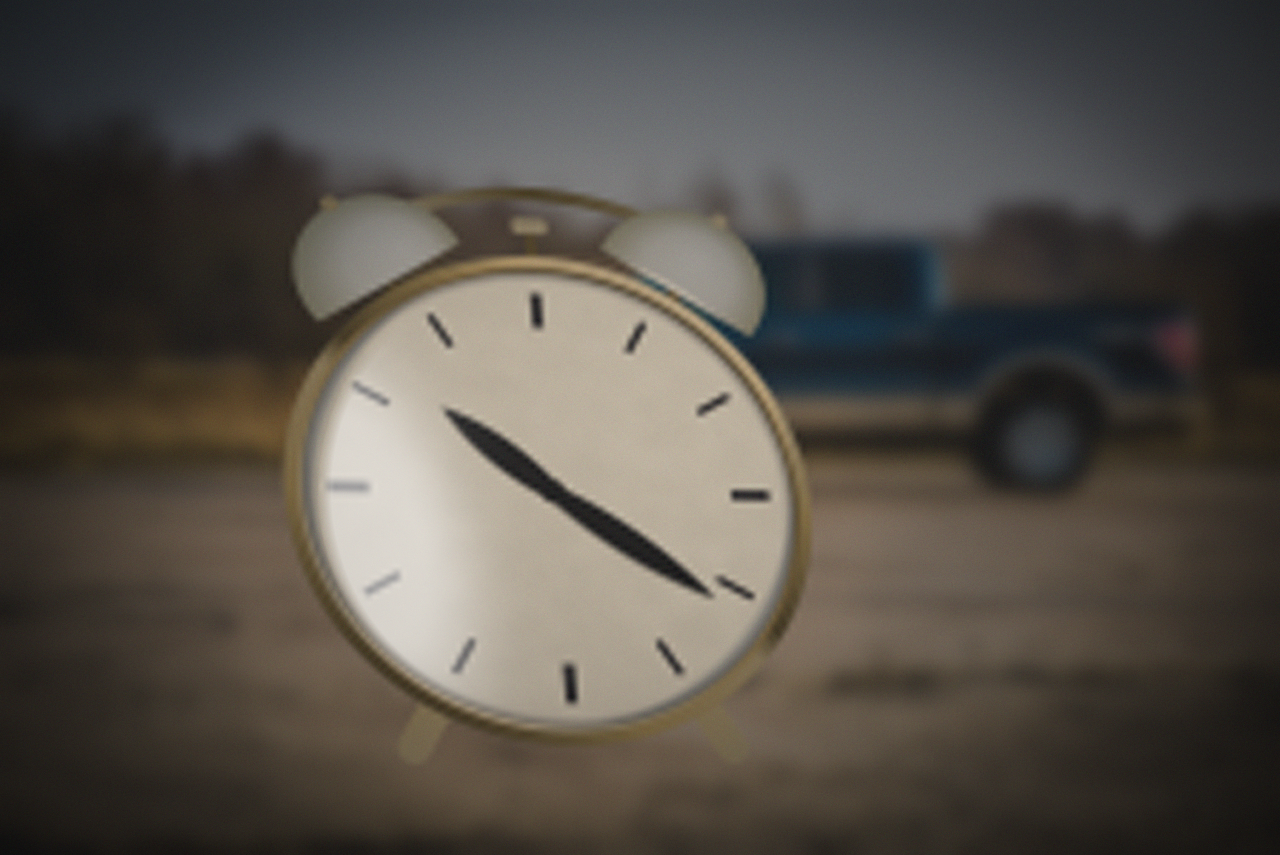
10:21
